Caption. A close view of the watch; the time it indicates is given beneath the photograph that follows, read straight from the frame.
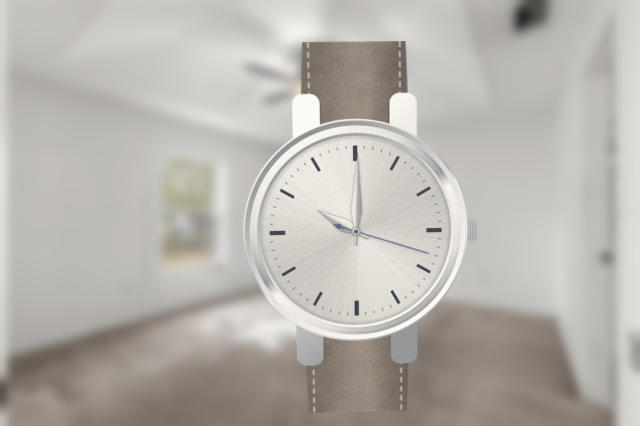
10:00:18
